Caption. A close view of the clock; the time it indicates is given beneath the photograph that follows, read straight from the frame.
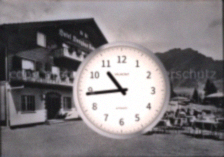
10:44
